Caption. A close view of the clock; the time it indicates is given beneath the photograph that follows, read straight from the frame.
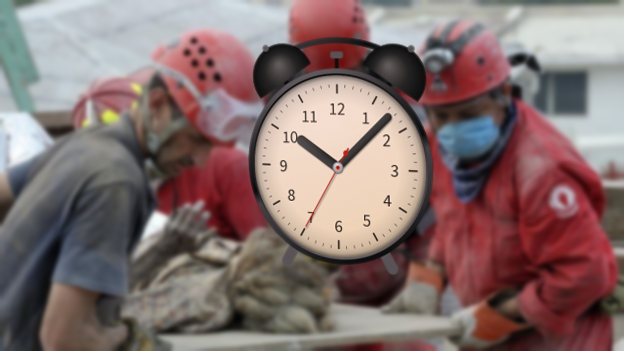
10:07:35
